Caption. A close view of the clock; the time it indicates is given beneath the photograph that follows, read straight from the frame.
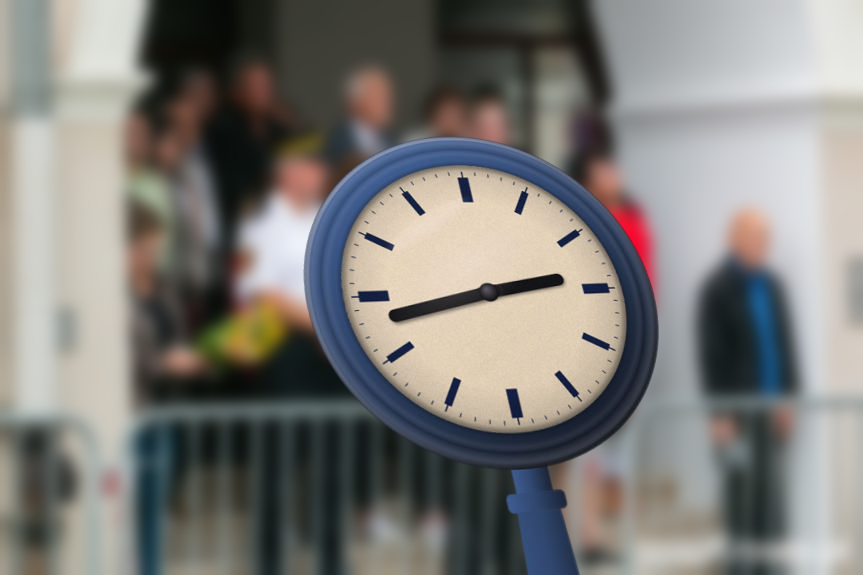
2:43
